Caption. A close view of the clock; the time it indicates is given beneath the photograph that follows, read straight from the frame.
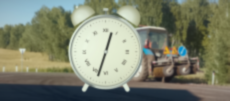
12:33
